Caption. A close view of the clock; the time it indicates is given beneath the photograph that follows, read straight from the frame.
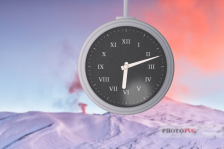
6:12
